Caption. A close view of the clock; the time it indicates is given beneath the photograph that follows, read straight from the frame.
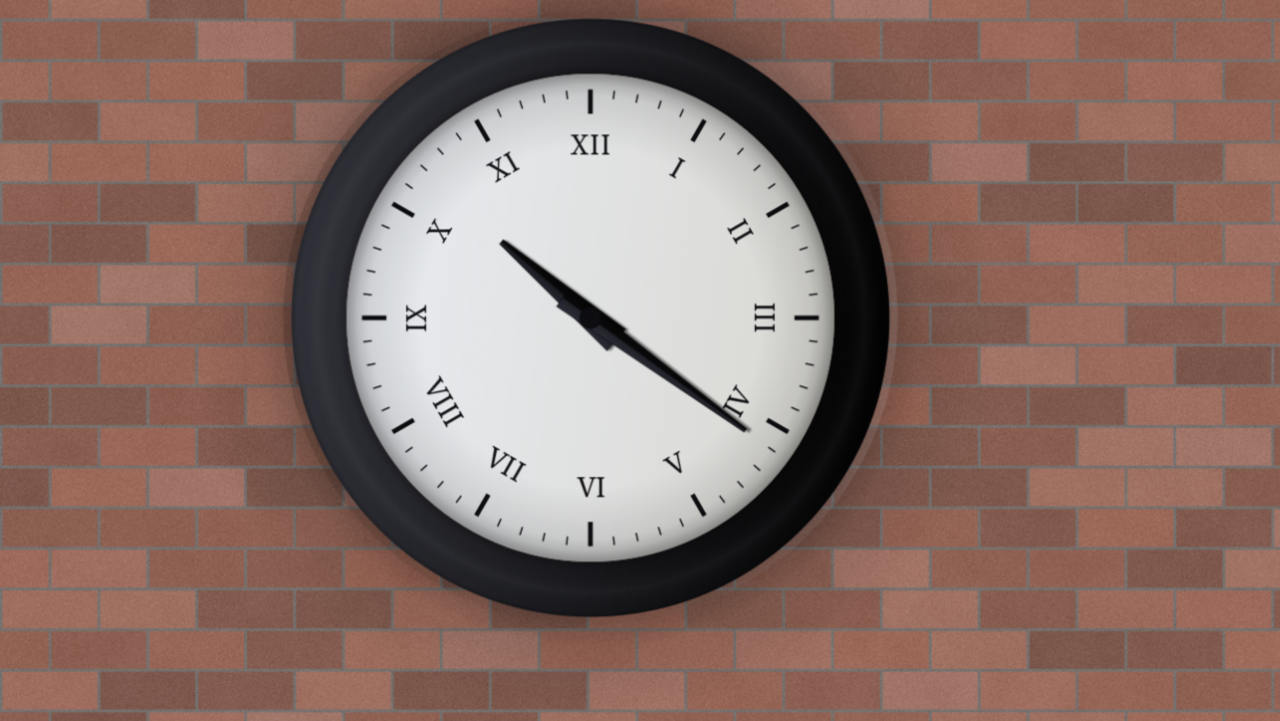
10:21
